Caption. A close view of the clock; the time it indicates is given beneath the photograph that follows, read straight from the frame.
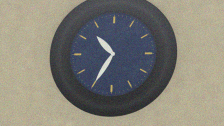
10:35
